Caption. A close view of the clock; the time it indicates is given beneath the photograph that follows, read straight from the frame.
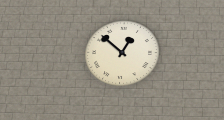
12:52
